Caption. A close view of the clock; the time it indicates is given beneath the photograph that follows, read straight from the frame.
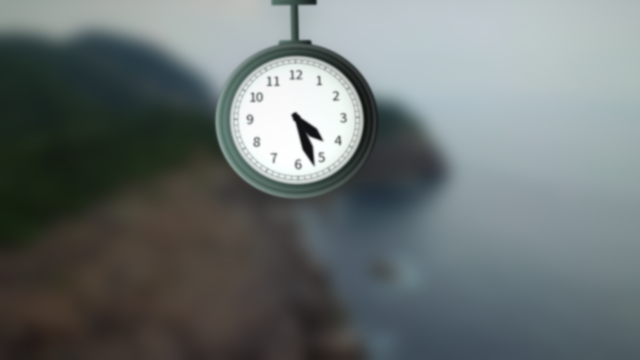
4:27
